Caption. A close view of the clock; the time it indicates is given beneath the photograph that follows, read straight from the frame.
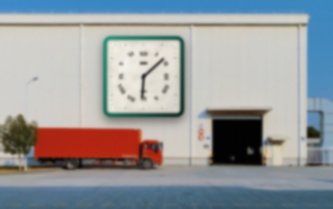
6:08
